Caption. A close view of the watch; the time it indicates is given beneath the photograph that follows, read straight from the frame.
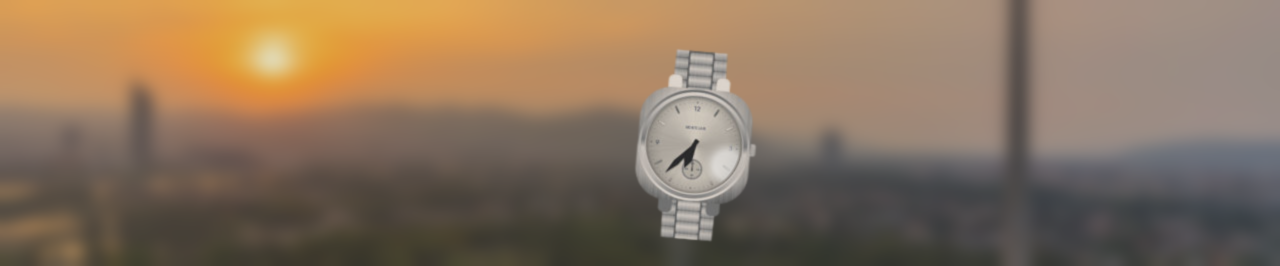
6:37
